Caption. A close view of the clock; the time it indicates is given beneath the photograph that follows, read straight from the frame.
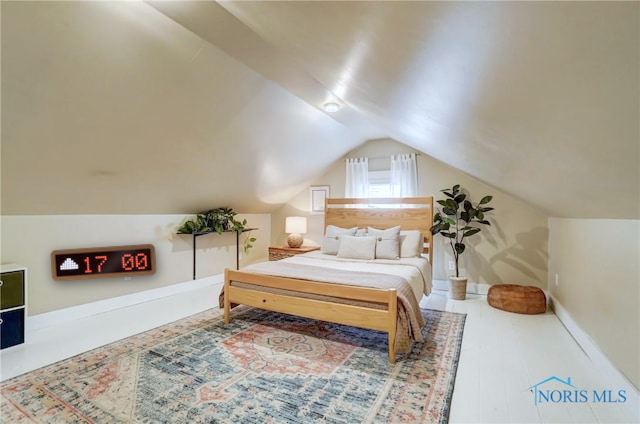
17:00
